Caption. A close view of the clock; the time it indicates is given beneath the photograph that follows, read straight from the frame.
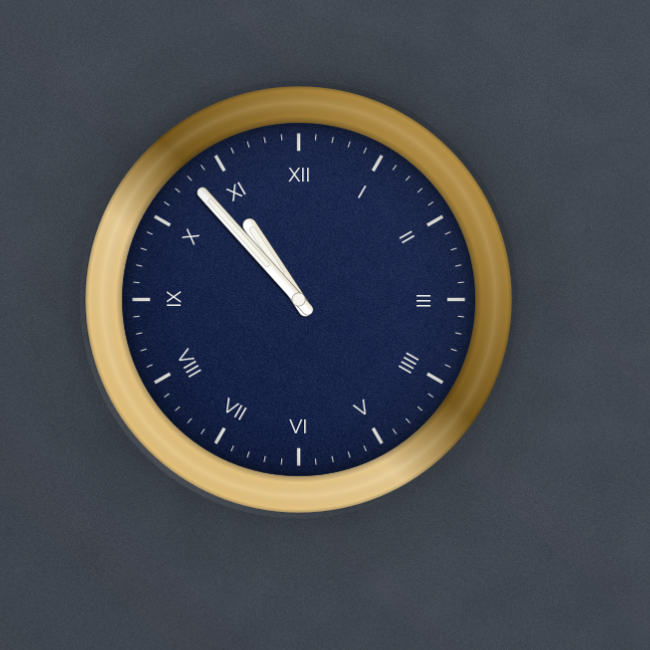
10:53
